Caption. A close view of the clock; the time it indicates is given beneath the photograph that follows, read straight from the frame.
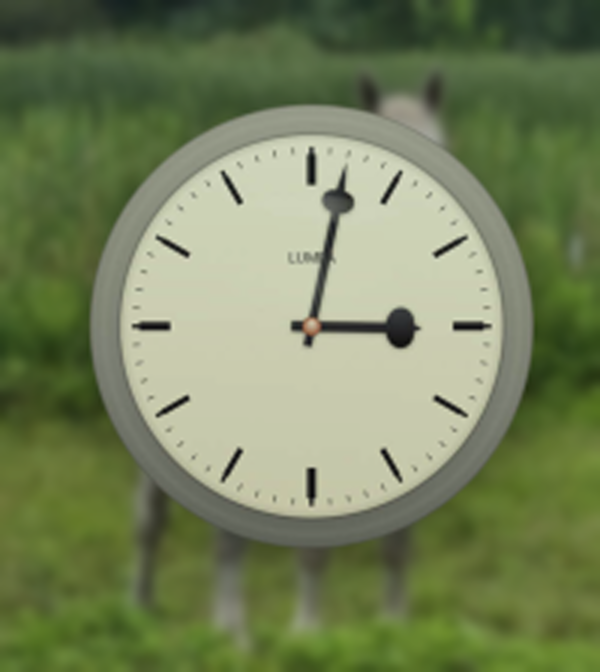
3:02
